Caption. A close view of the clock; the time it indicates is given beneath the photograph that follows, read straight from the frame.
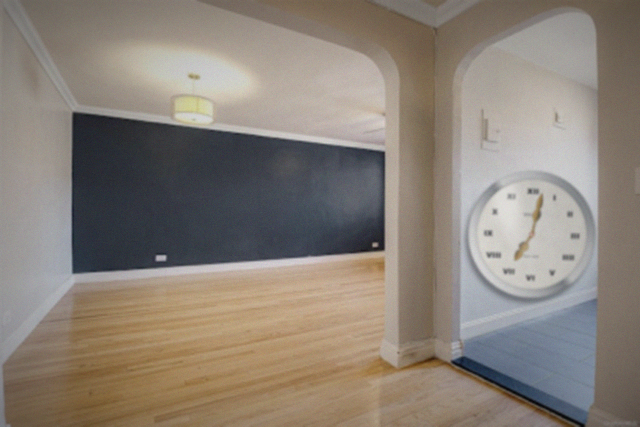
7:02
